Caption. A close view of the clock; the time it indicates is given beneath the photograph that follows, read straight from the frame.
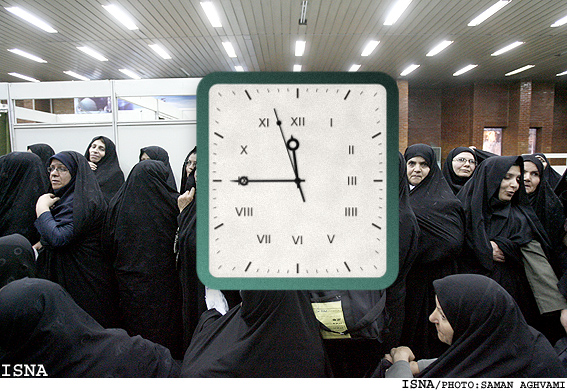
11:44:57
